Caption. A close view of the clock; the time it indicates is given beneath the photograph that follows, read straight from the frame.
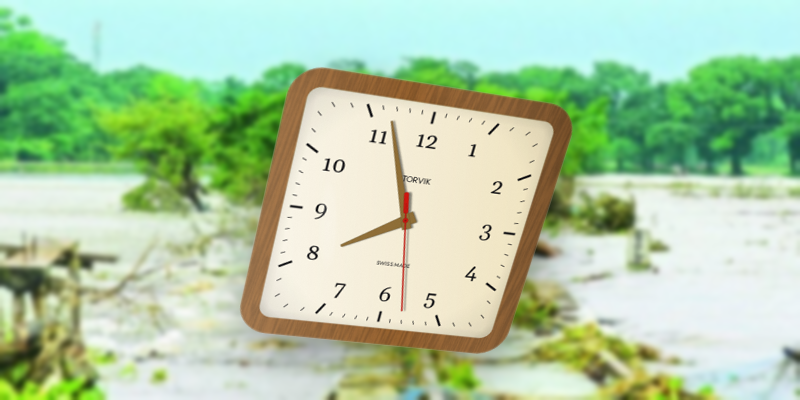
7:56:28
